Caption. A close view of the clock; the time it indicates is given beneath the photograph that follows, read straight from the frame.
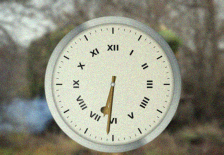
6:31
